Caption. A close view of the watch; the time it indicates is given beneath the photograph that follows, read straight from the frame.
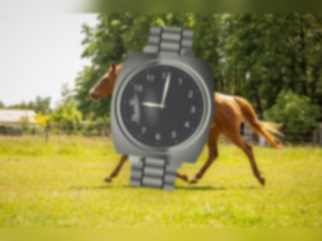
9:01
